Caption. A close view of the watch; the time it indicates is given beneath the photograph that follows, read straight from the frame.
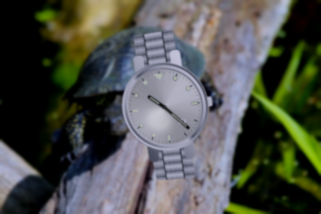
10:23
